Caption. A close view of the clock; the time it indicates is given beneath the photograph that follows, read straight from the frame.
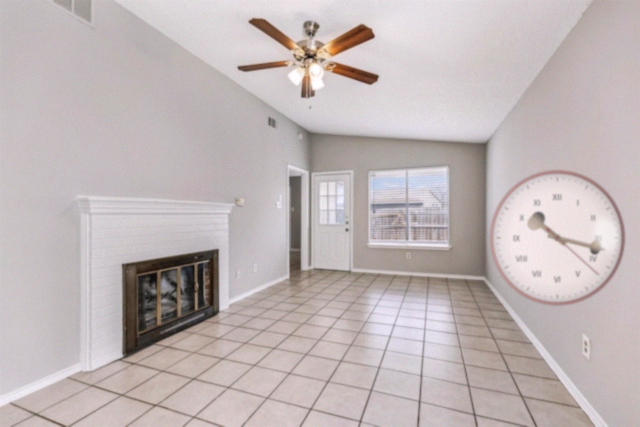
10:17:22
